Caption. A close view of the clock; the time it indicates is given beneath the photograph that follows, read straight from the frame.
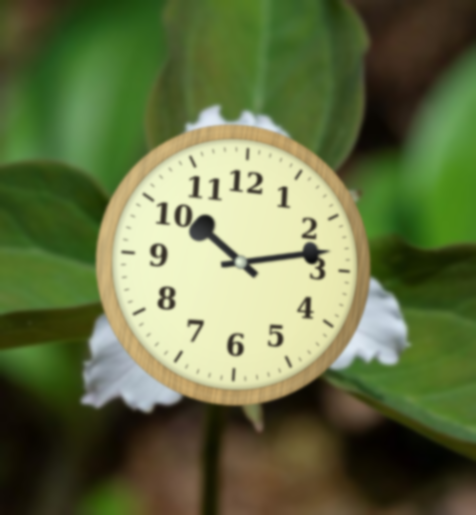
10:13
